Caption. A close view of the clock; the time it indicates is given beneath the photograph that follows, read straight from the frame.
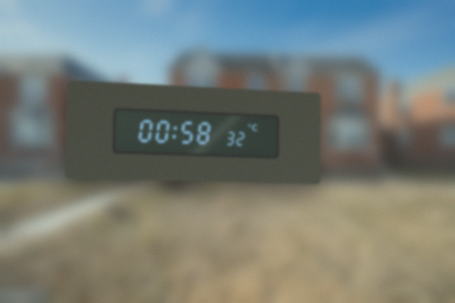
0:58
